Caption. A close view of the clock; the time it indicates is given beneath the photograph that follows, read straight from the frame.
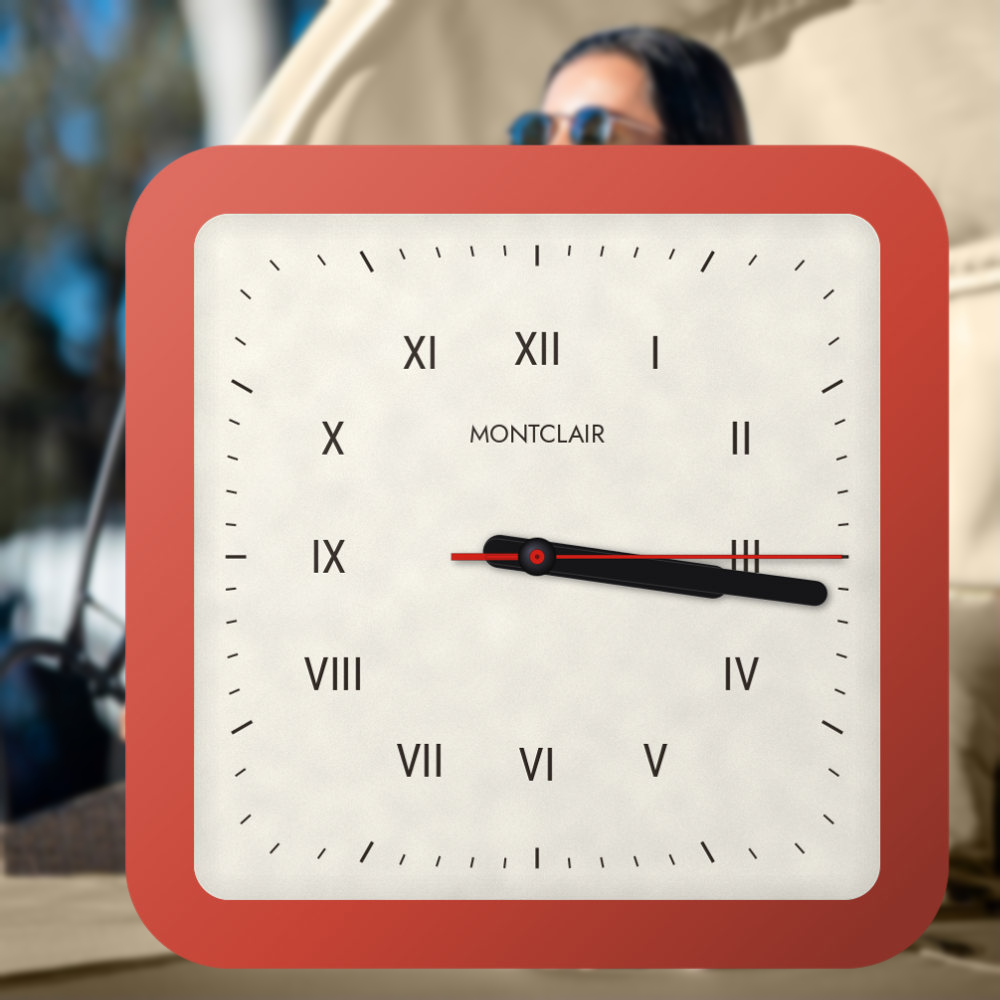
3:16:15
